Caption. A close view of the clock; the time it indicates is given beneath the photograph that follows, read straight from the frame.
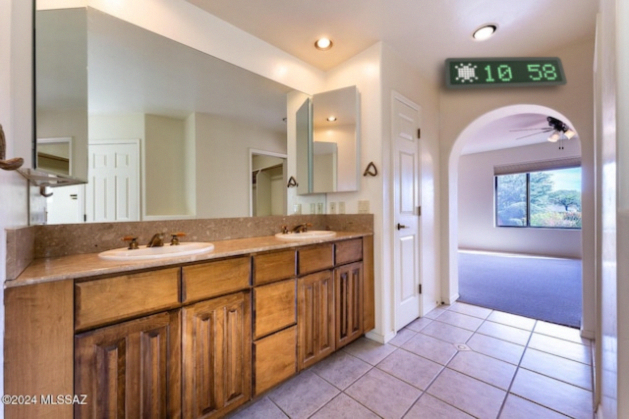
10:58
